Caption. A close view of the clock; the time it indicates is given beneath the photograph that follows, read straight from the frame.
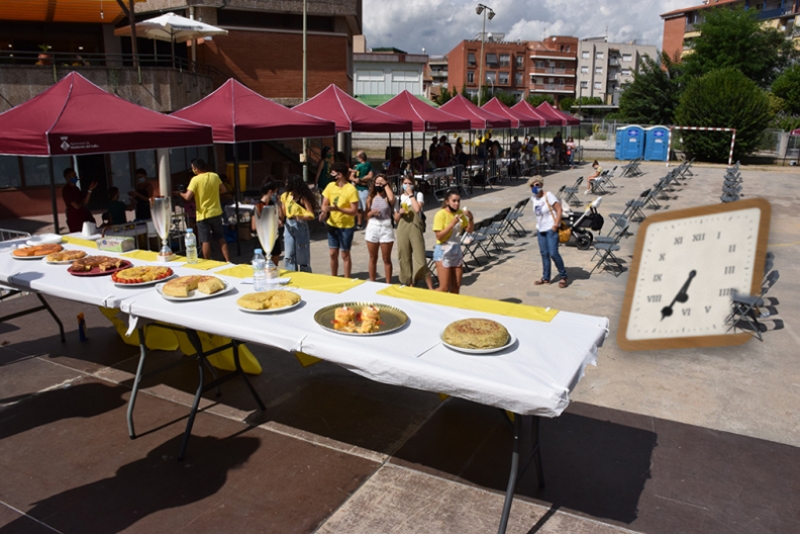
6:35
